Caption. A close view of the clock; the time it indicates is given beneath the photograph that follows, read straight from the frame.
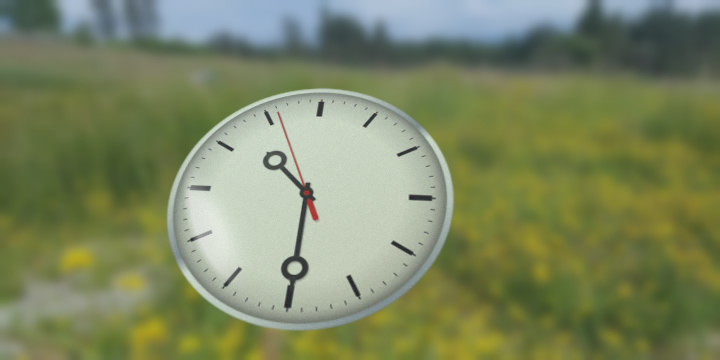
10:29:56
